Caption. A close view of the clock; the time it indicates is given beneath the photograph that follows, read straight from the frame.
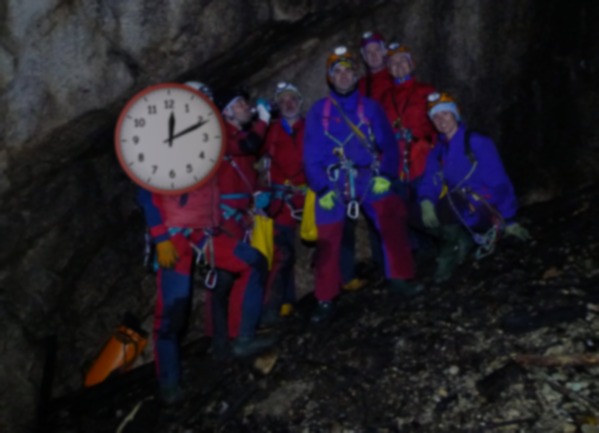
12:11
